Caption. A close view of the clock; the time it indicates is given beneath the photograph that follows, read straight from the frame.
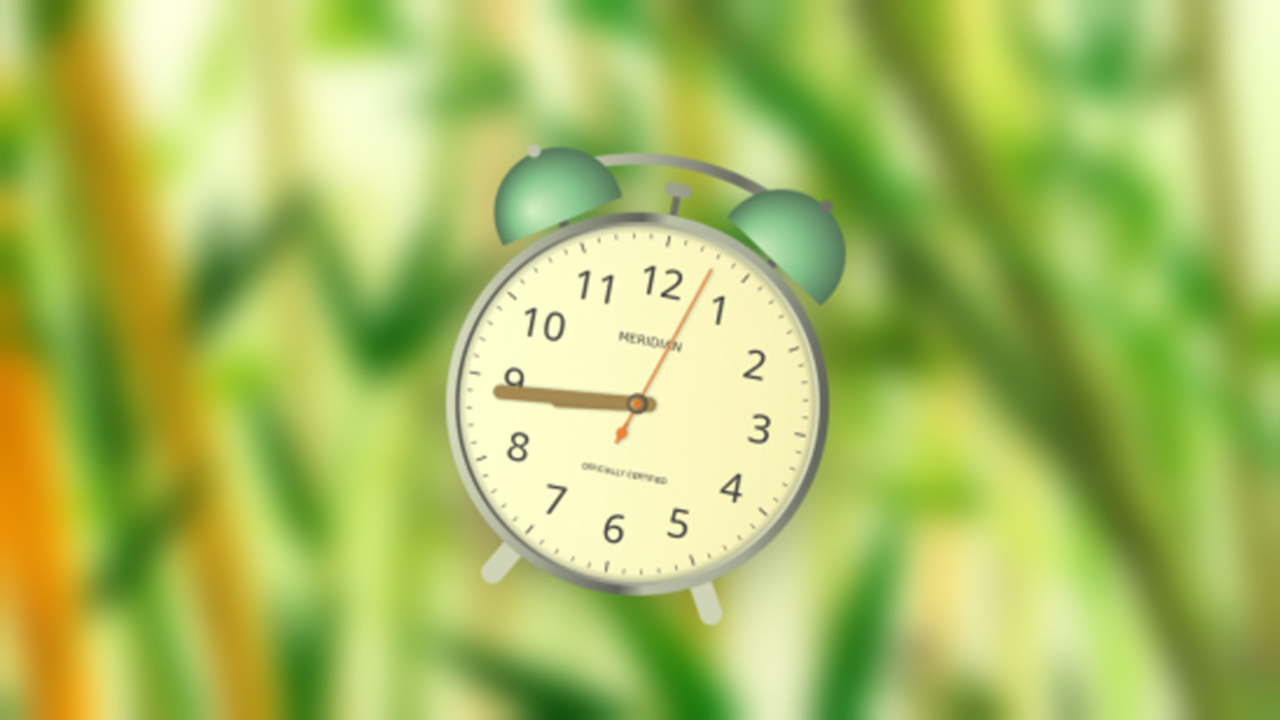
8:44:03
